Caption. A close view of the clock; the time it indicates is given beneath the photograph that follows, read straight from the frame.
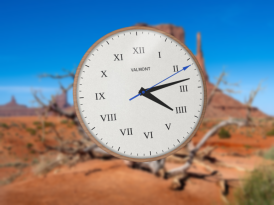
4:13:11
